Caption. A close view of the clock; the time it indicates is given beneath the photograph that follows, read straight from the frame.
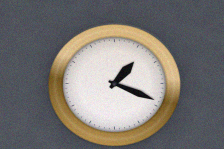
1:19
